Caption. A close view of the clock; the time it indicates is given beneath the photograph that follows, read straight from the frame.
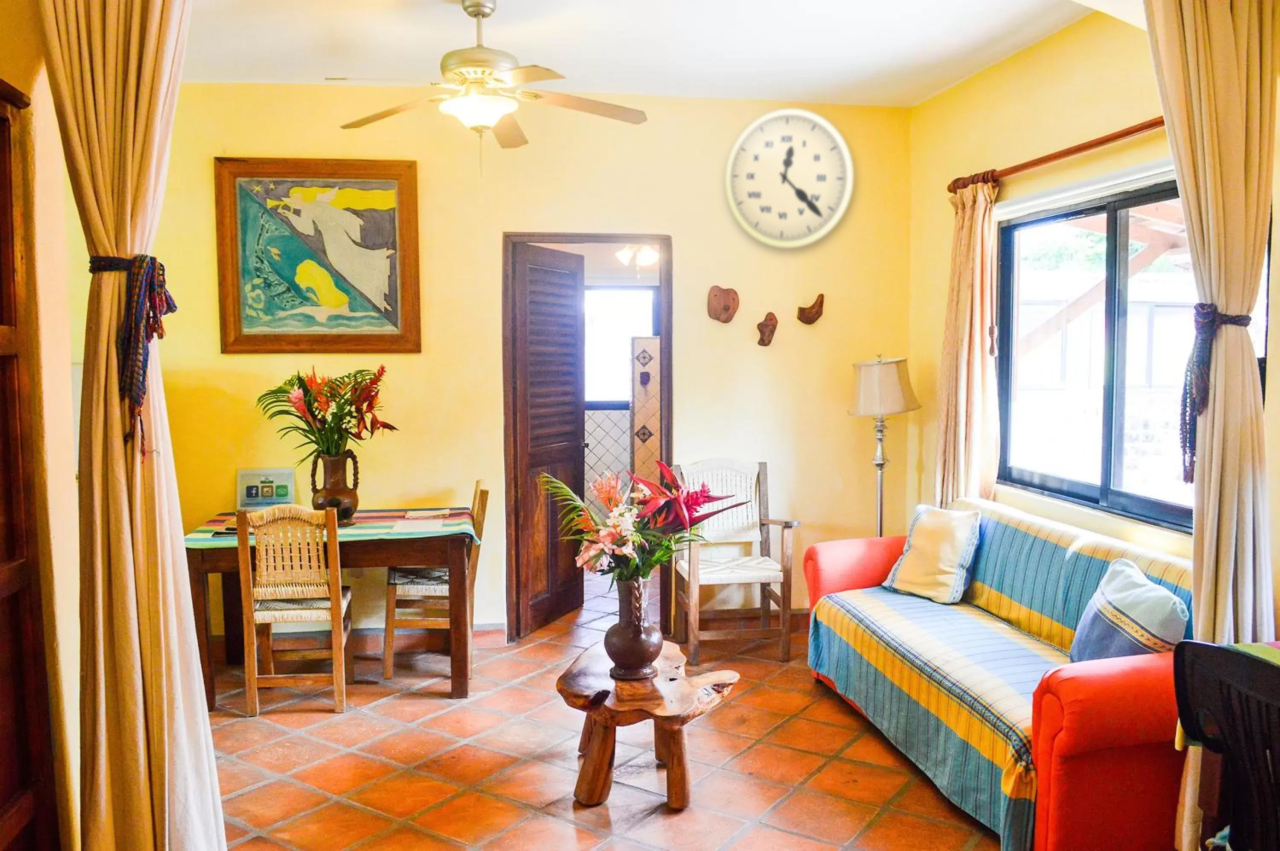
12:22
